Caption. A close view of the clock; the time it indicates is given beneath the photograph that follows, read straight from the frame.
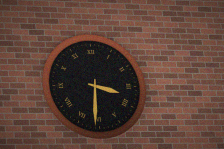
3:31
